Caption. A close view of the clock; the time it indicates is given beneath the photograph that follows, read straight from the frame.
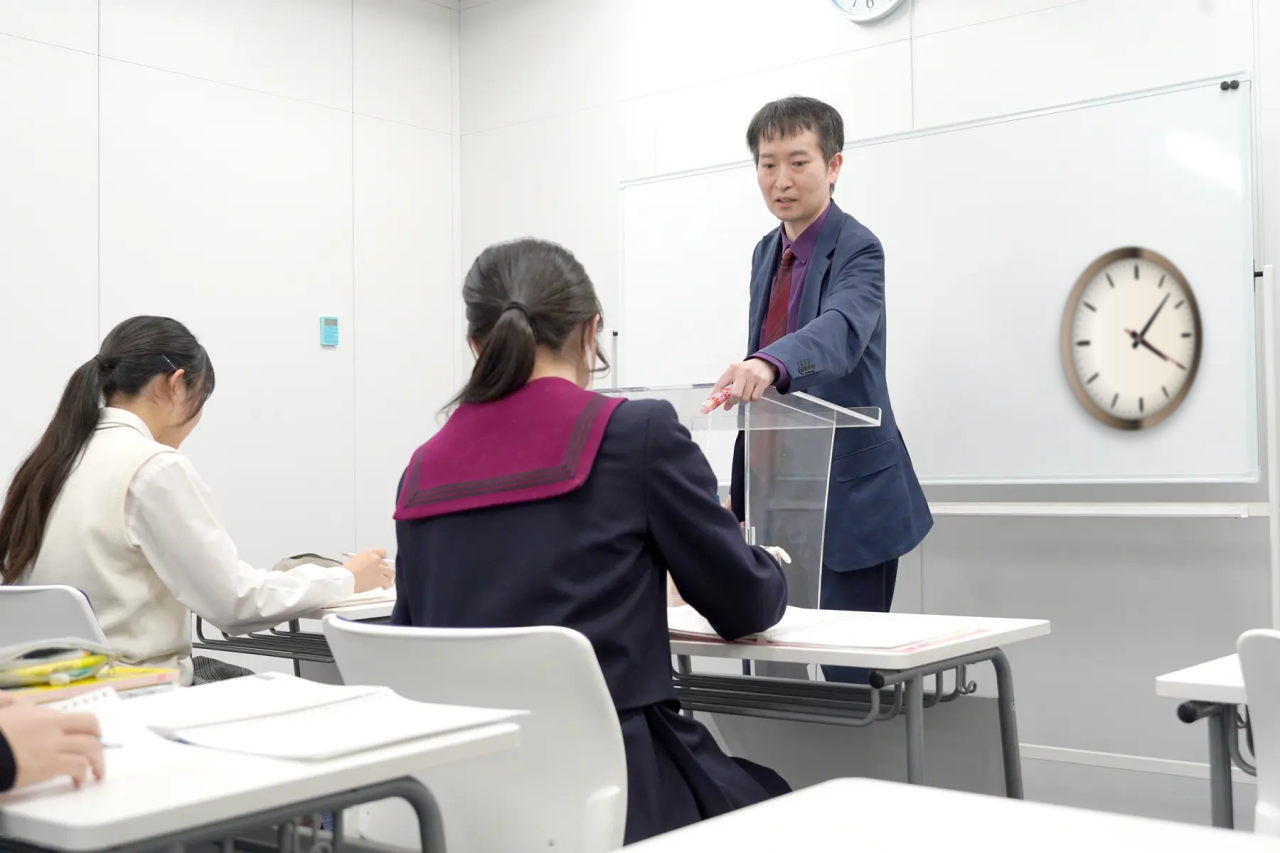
4:07:20
